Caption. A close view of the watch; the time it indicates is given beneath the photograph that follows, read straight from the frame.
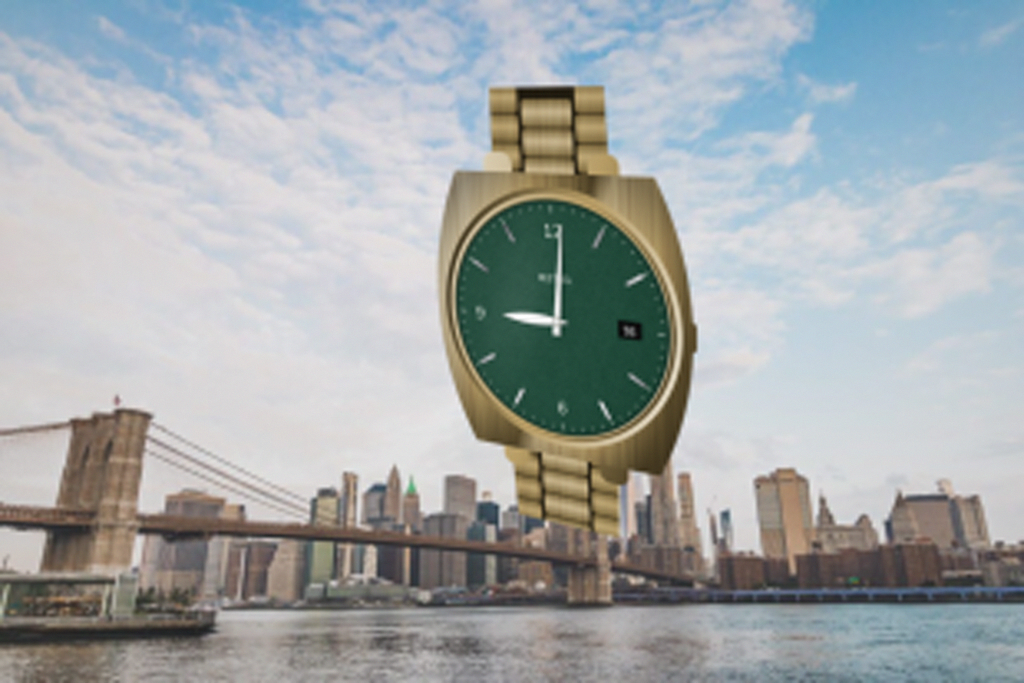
9:01
